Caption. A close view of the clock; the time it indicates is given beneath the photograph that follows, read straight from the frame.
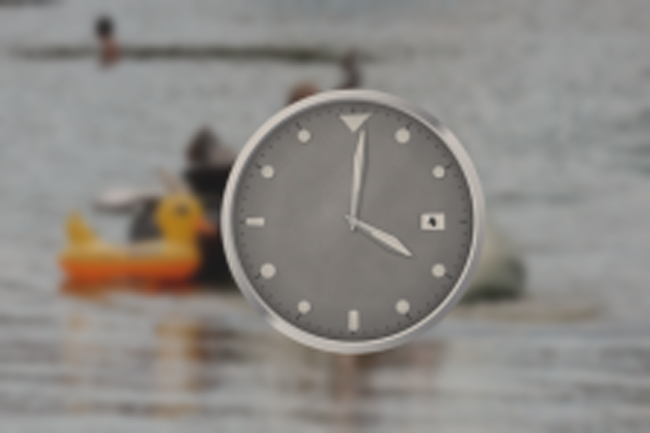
4:01
